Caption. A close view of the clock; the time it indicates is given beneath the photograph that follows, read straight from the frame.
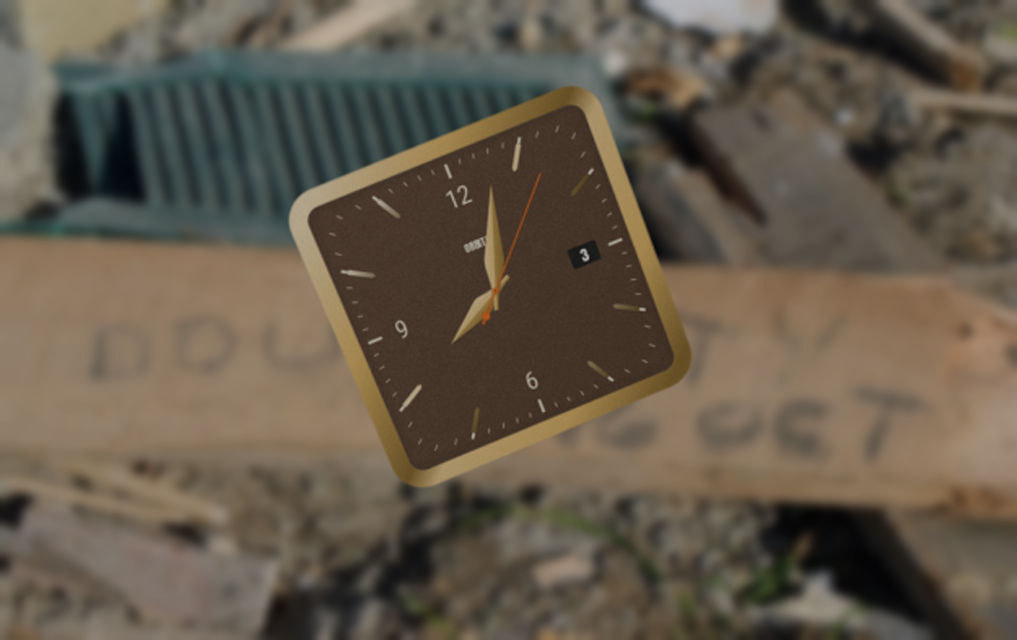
8:03:07
